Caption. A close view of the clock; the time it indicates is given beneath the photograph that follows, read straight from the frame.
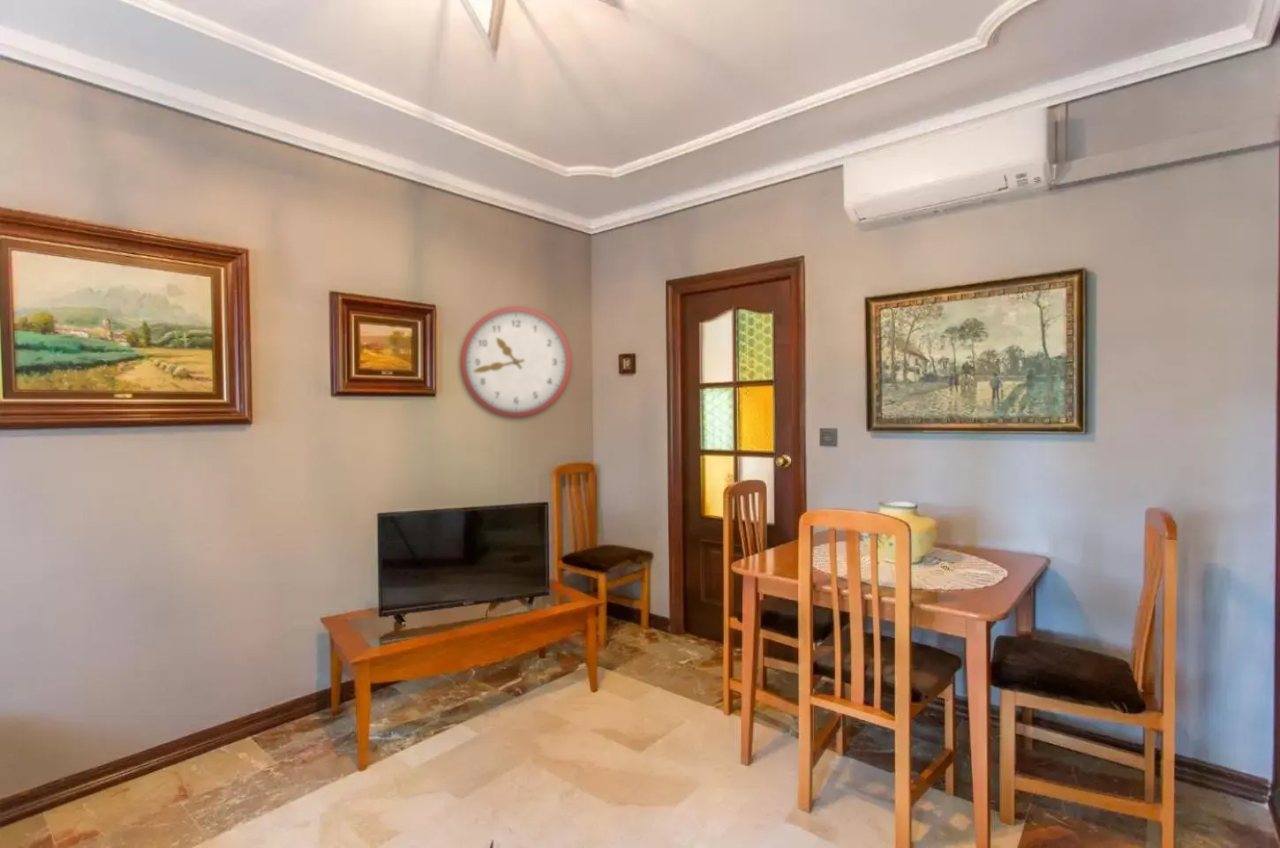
10:43
